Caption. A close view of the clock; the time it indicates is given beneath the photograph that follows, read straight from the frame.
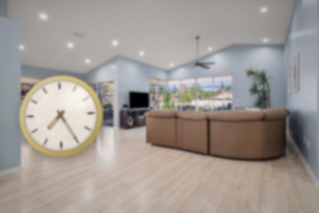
7:25
